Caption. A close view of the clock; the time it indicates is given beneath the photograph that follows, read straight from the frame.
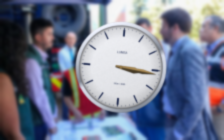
3:16
